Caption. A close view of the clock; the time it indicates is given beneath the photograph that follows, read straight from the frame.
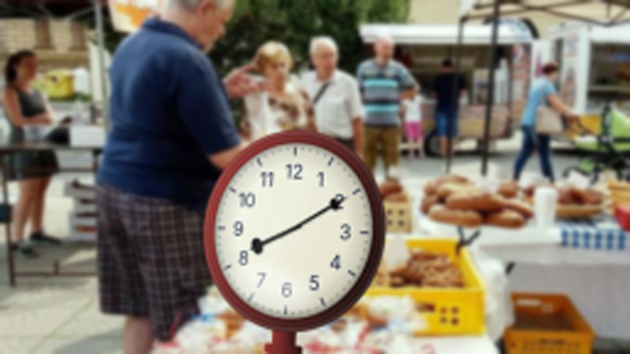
8:10
